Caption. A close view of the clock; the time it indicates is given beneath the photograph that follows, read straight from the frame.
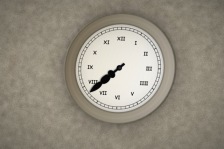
7:38
